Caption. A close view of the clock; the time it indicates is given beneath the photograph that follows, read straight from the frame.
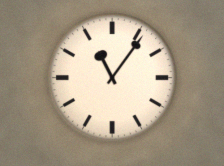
11:06
